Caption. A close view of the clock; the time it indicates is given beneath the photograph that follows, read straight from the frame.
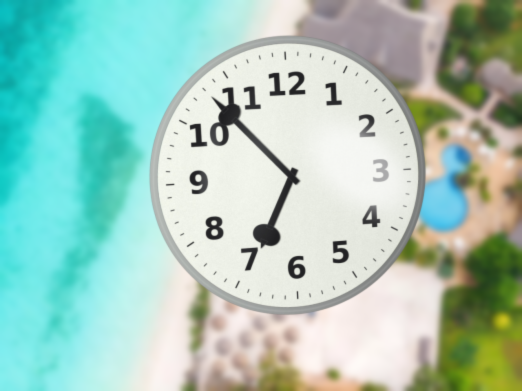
6:53
